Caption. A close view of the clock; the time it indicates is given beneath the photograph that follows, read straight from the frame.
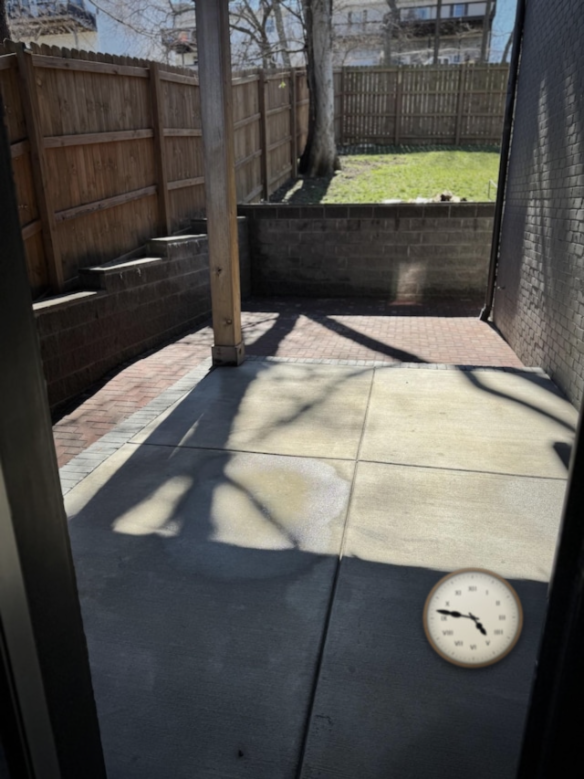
4:47
